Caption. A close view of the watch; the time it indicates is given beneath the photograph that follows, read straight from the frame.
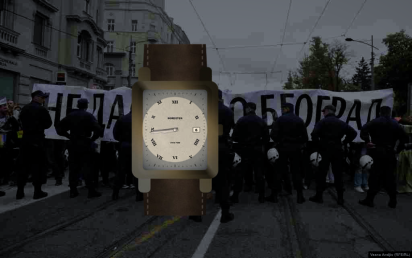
8:44
